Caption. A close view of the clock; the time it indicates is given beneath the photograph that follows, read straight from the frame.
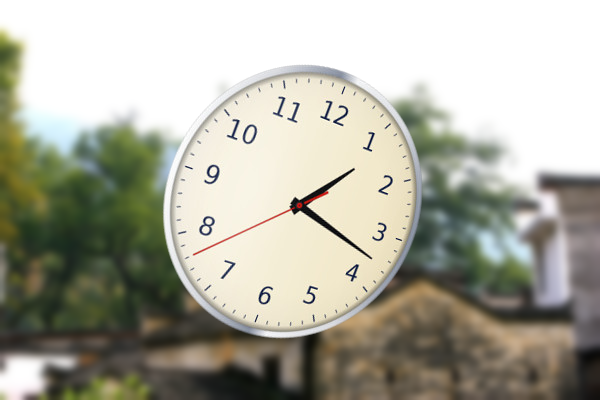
1:17:38
